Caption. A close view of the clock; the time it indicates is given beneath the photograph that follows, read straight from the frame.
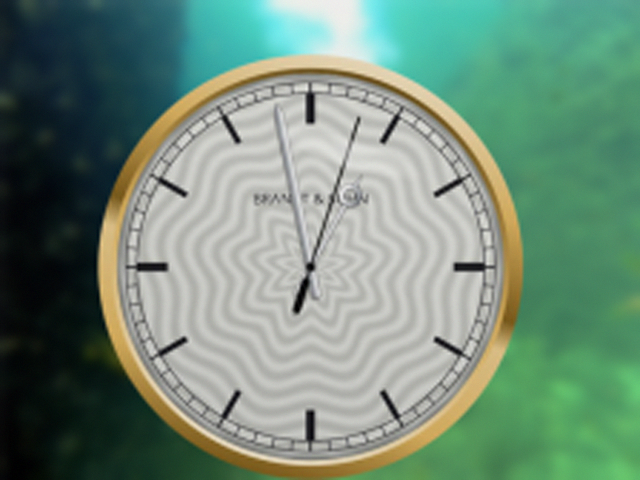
12:58:03
